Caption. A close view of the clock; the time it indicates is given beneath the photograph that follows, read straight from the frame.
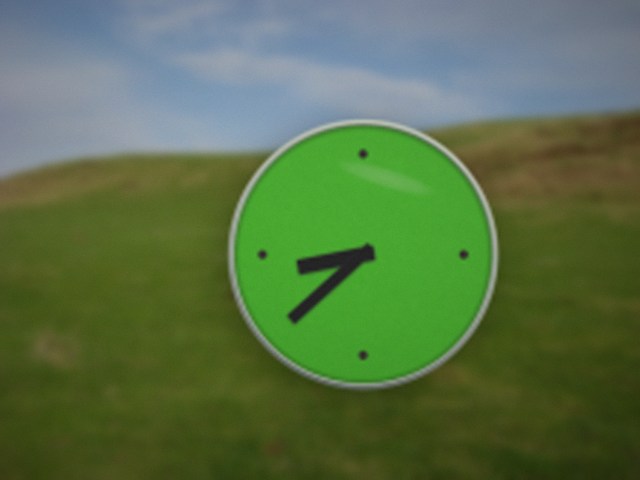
8:38
